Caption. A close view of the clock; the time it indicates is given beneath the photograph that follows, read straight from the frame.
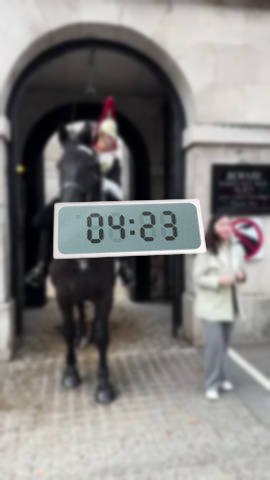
4:23
